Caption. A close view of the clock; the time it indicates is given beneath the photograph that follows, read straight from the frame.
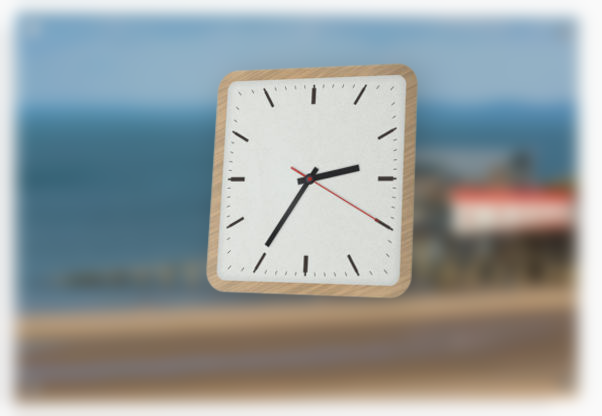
2:35:20
